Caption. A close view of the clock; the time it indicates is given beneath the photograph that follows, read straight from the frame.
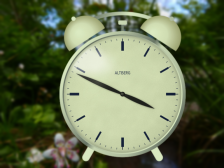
3:49
